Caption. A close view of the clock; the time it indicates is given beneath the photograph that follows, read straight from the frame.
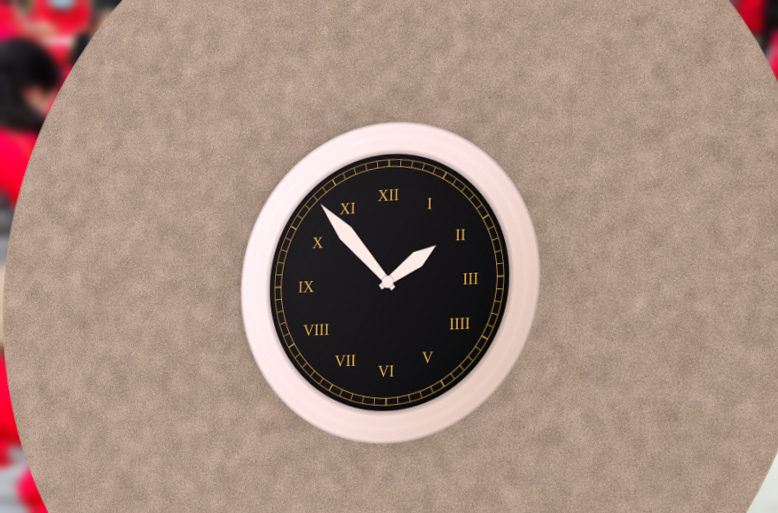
1:53
